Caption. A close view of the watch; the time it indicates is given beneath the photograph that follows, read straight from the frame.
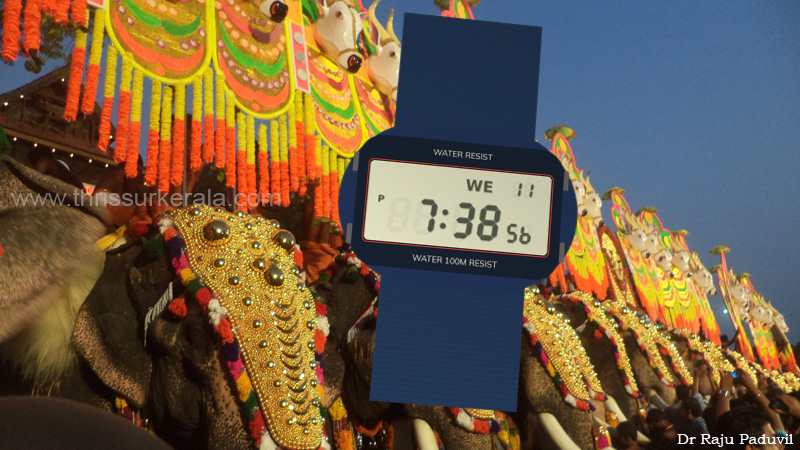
7:38:56
